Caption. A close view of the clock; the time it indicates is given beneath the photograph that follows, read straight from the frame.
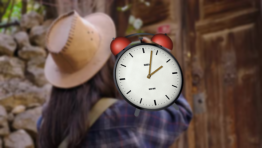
2:03
